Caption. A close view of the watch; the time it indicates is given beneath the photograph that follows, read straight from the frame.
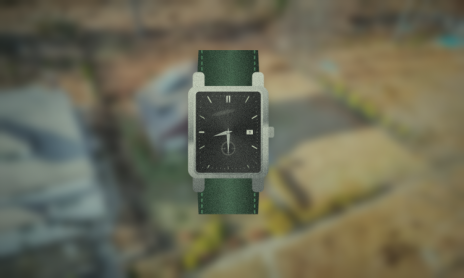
8:30
